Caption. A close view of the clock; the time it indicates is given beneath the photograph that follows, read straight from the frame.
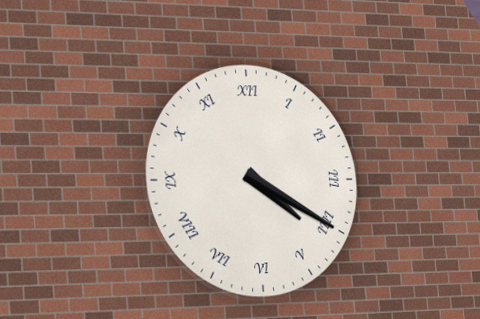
4:20
